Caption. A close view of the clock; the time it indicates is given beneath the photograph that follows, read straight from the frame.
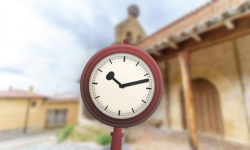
10:12
